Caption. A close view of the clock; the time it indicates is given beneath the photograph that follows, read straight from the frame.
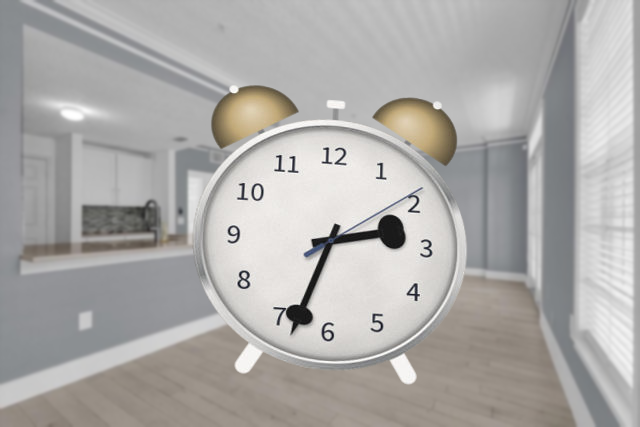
2:33:09
